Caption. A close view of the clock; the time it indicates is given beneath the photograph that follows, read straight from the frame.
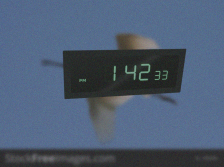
1:42:33
